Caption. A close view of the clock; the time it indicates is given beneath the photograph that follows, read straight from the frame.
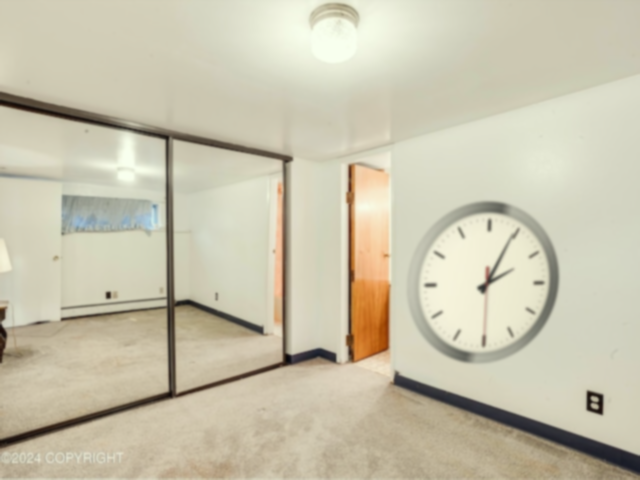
2:04:30
